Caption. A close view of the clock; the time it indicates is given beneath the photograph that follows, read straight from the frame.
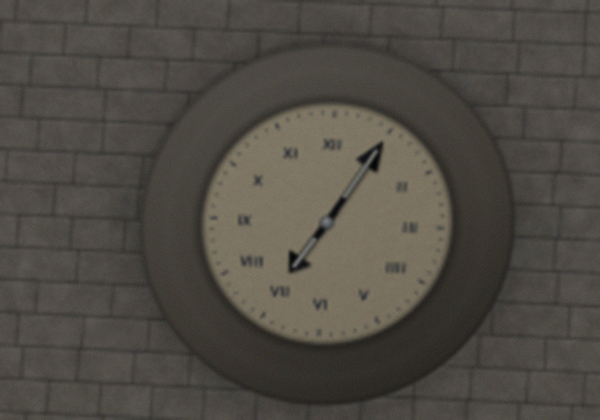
7:05
